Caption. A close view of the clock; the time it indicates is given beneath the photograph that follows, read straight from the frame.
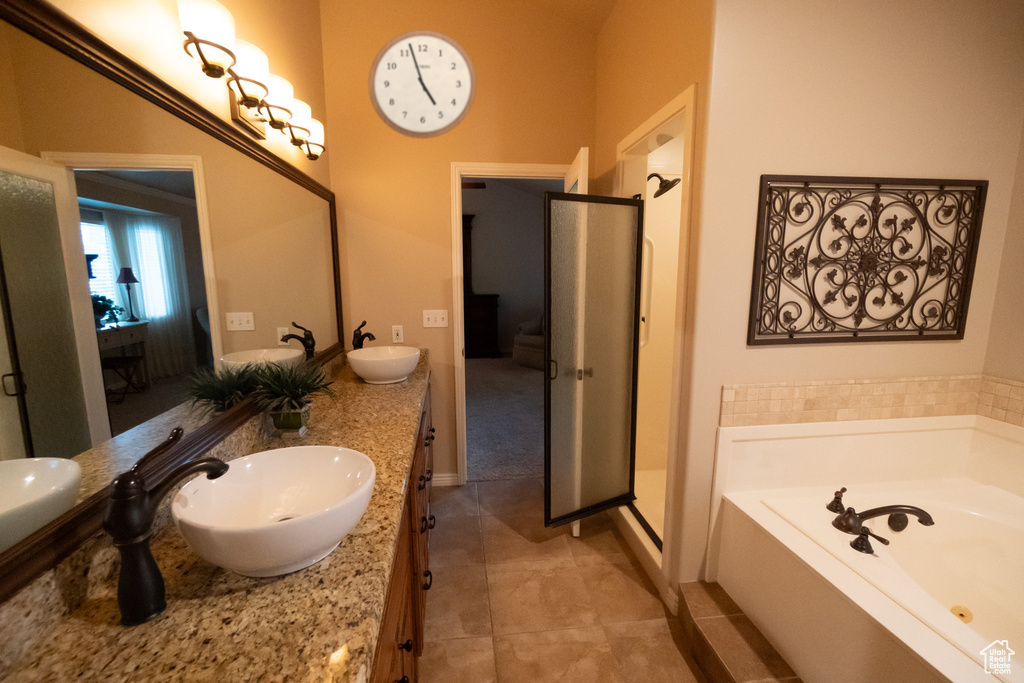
4:57
